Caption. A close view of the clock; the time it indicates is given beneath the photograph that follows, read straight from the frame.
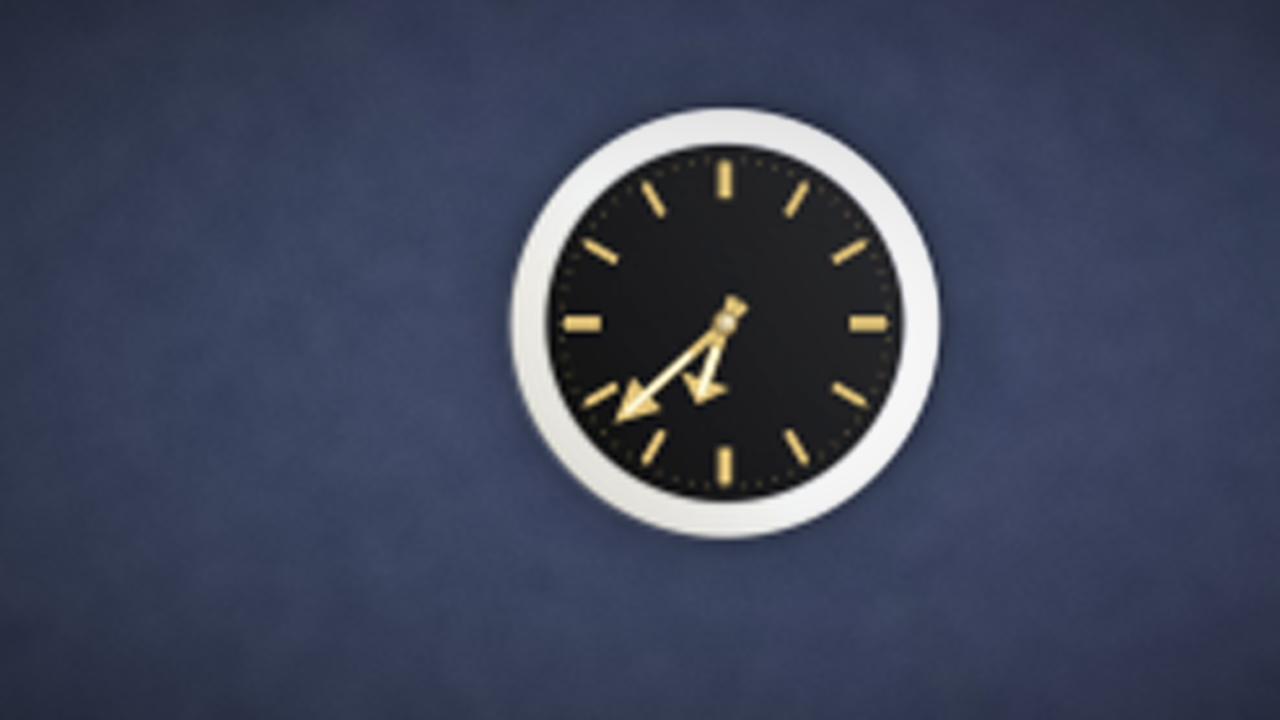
6:38
